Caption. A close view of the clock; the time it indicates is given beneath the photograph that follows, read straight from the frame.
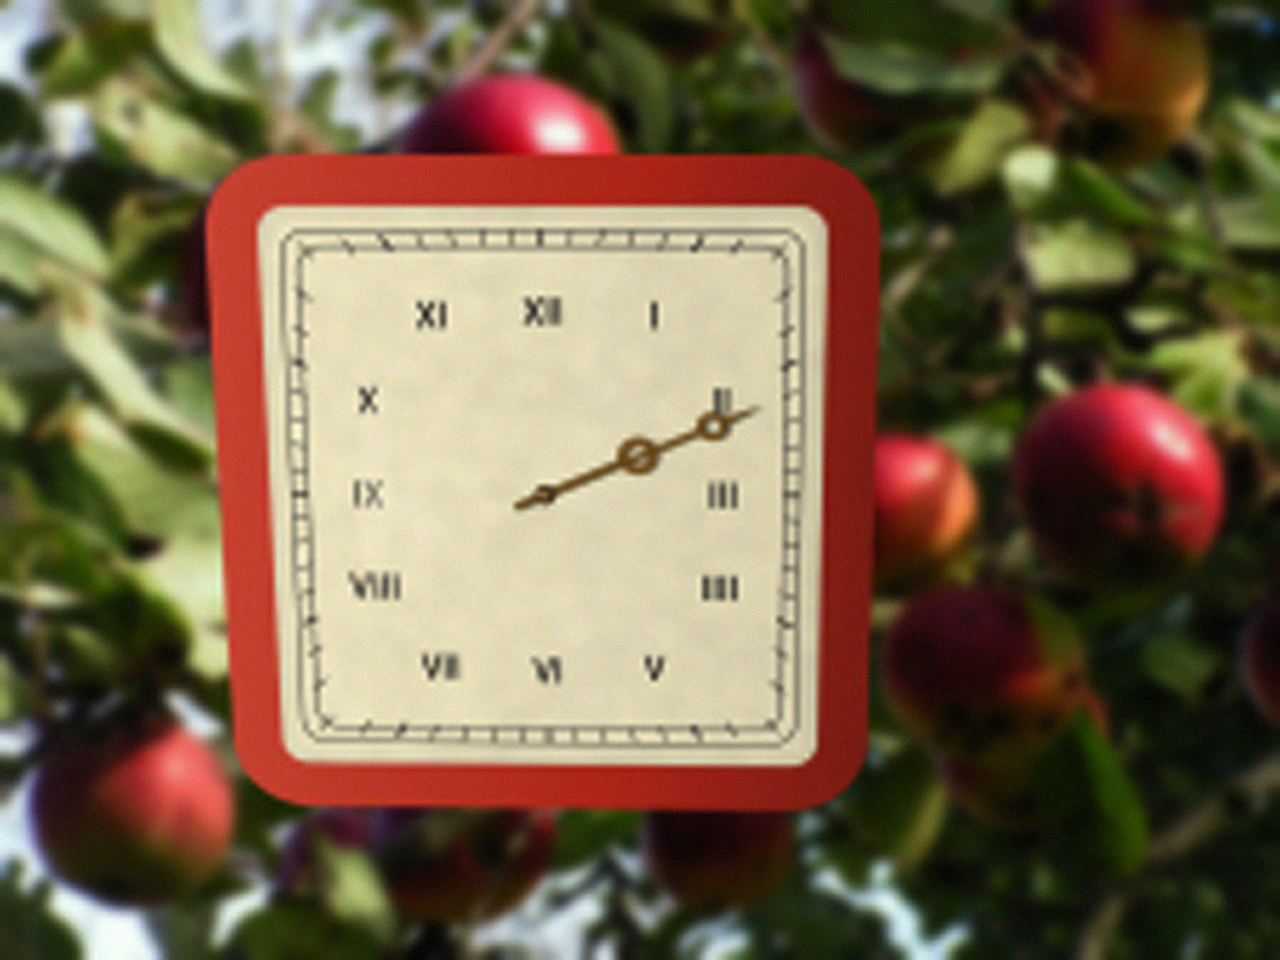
2:11
